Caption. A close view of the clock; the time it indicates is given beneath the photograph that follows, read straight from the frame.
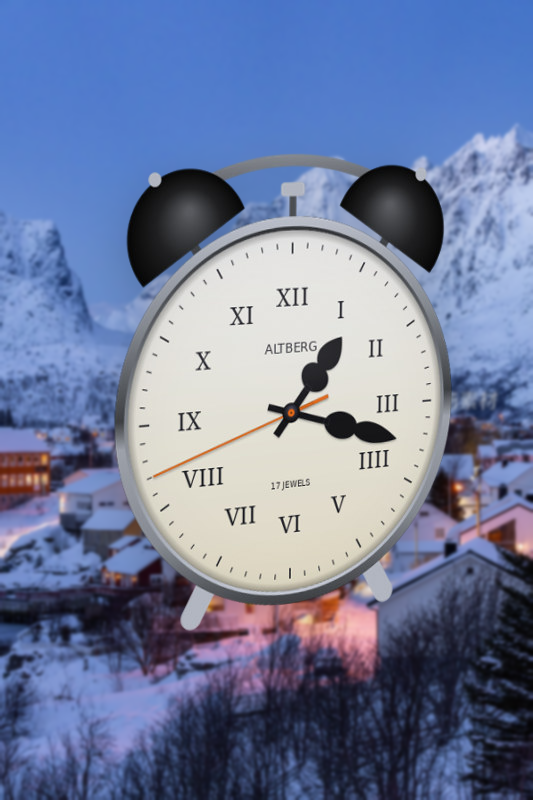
1:17:42
